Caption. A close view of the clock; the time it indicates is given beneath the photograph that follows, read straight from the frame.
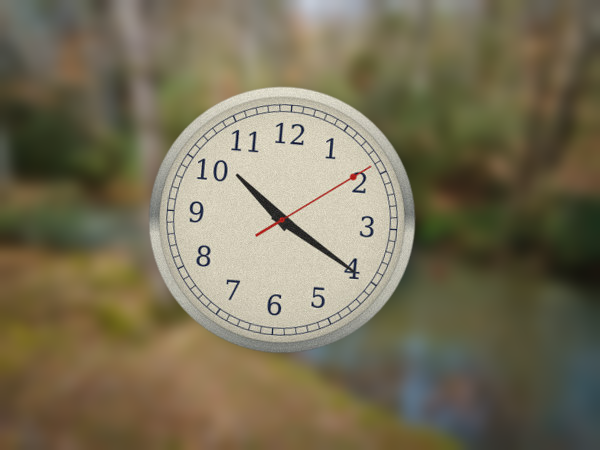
10:20:09
